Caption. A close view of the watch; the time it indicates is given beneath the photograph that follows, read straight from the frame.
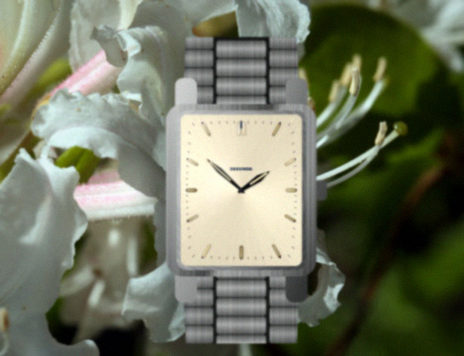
1:52
